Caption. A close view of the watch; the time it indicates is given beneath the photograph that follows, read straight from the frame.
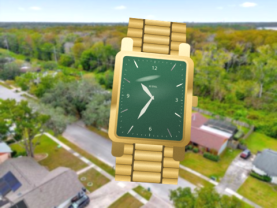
10:35
